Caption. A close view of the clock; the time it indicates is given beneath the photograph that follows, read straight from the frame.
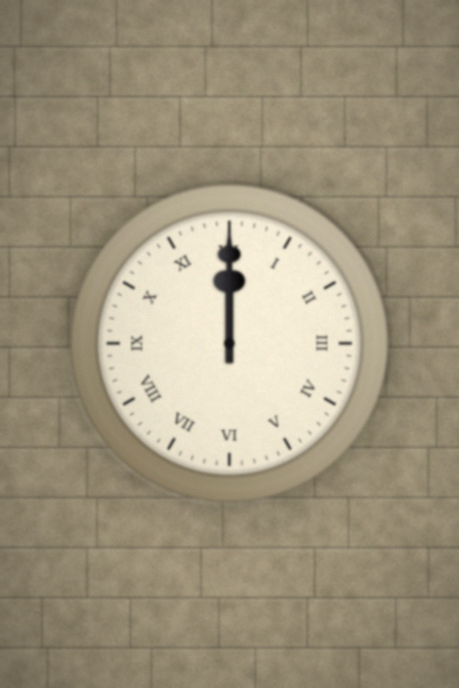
12:00
